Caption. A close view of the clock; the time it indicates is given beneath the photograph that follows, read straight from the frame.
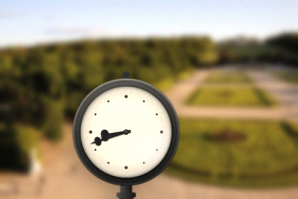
8:42
